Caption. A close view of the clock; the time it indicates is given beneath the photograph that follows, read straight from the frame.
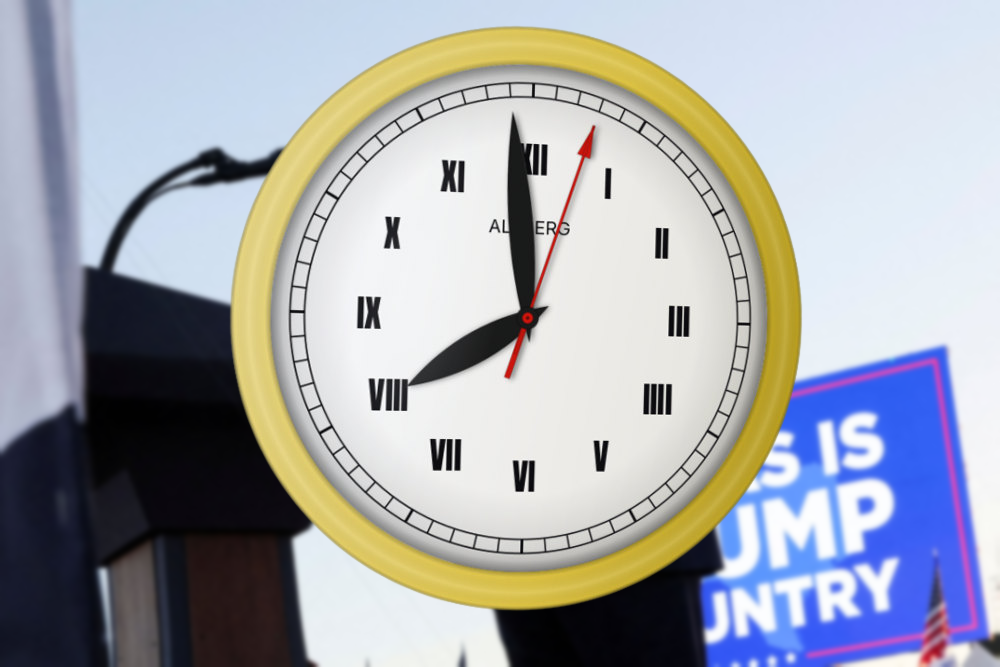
7:59:03
